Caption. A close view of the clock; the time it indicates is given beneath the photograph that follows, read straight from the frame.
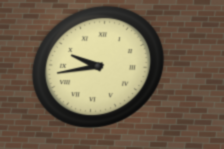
9:43
